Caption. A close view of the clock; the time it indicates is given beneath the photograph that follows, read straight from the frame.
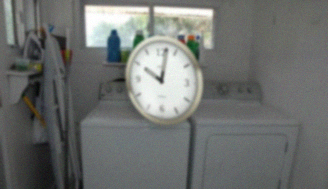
10:02
